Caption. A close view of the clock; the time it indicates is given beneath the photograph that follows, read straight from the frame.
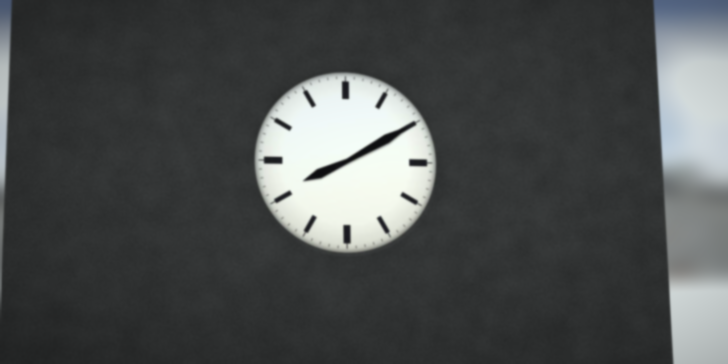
8:10
